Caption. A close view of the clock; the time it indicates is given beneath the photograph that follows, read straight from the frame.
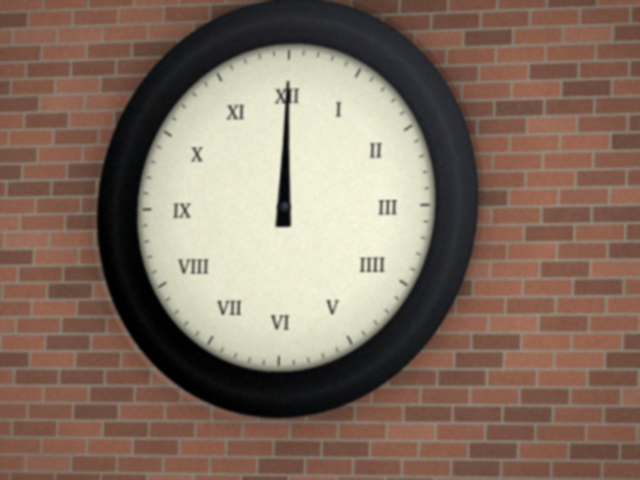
12:00
